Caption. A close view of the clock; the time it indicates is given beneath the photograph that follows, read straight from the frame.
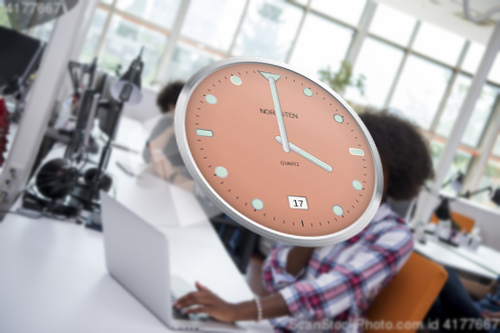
4:00
